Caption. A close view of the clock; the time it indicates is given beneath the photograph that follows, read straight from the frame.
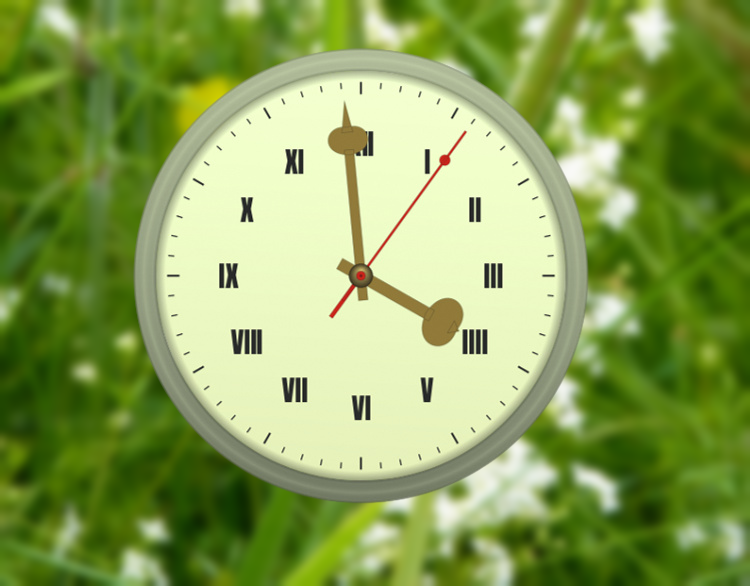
3:59:06
